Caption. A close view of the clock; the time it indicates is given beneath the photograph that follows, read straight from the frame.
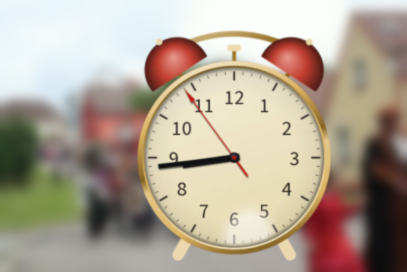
8:43:54
